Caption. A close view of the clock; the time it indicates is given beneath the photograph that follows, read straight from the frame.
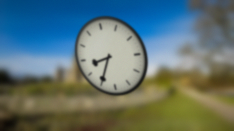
8:35
